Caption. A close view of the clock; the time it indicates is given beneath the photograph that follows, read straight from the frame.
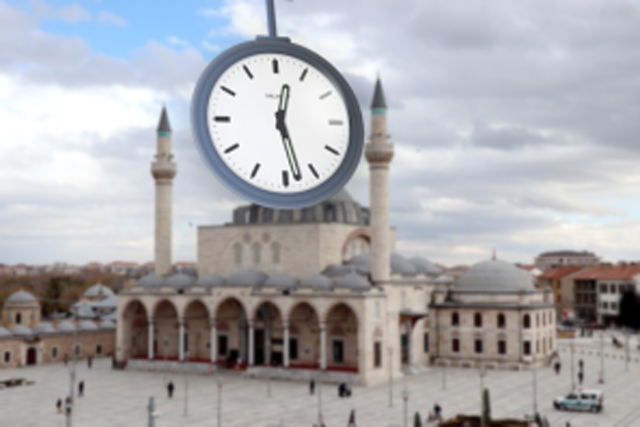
12:28
